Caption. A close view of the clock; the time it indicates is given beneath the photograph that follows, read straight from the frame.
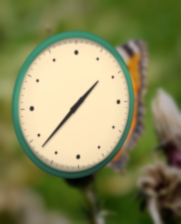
1:38
